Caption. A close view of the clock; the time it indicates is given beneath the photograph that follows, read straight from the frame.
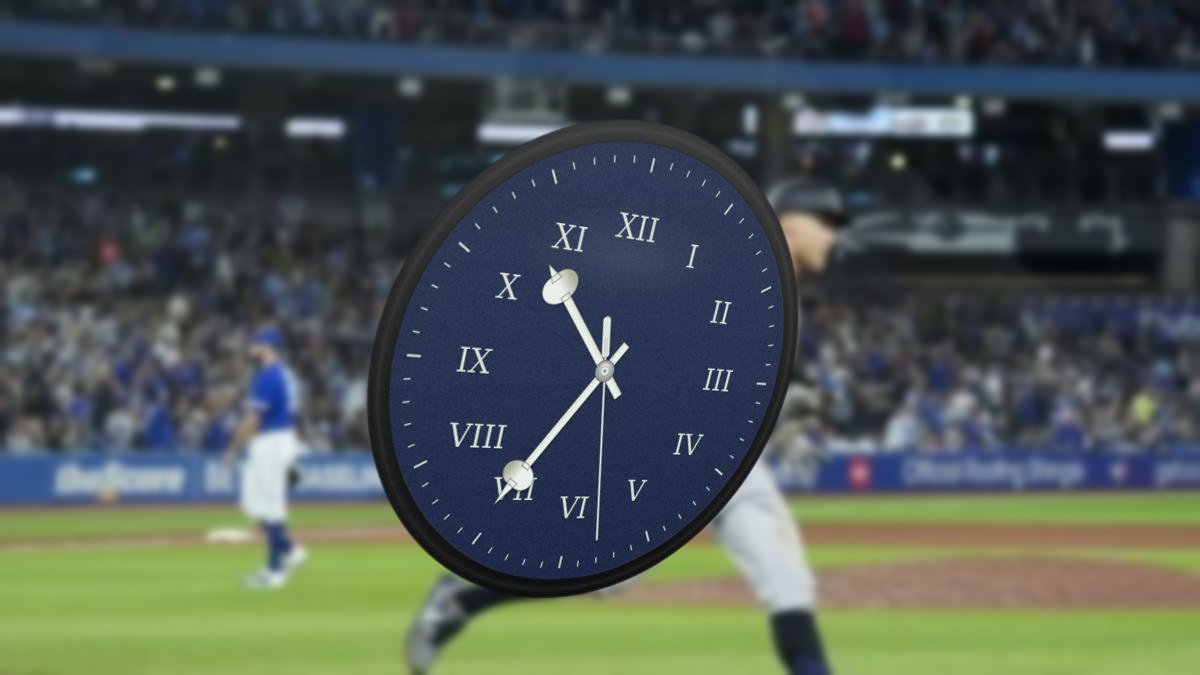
10:35:28
